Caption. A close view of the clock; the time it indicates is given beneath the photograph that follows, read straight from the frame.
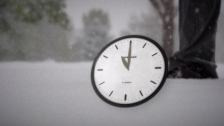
11:00
